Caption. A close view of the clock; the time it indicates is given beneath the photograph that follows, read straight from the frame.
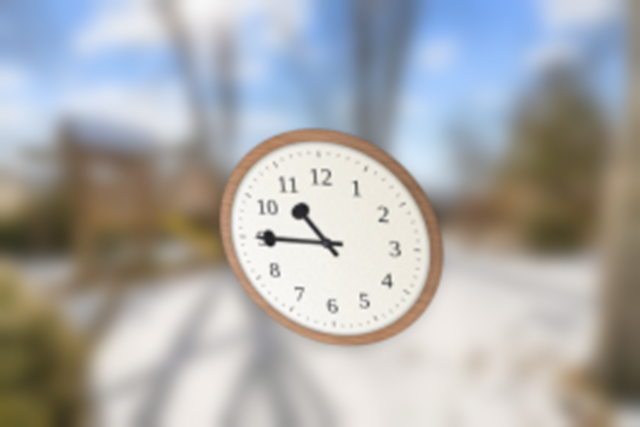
10:45
